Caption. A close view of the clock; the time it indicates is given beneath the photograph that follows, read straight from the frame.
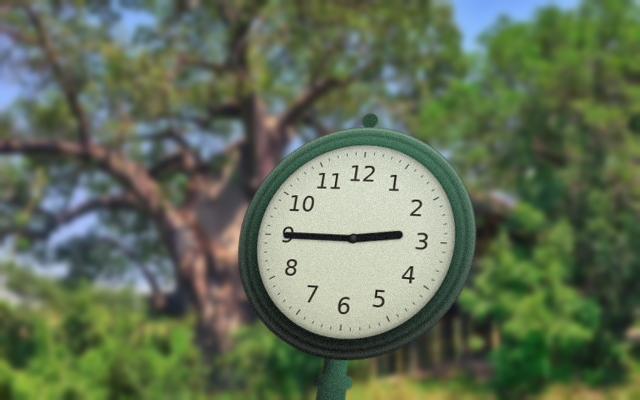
2:45
